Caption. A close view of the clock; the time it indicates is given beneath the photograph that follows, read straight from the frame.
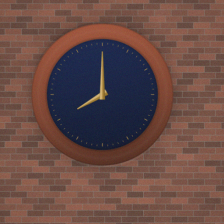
8:00
